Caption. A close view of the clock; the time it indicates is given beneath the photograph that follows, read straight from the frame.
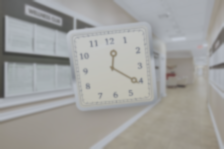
12:21
